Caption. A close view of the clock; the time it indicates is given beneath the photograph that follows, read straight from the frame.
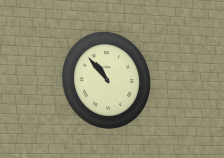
10:53
